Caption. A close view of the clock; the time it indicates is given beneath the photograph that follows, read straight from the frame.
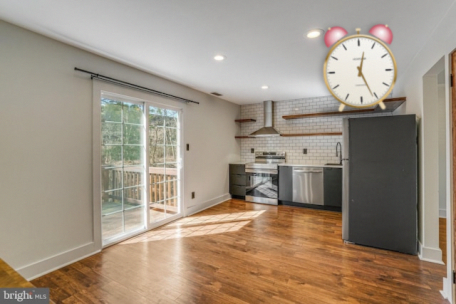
12:26
